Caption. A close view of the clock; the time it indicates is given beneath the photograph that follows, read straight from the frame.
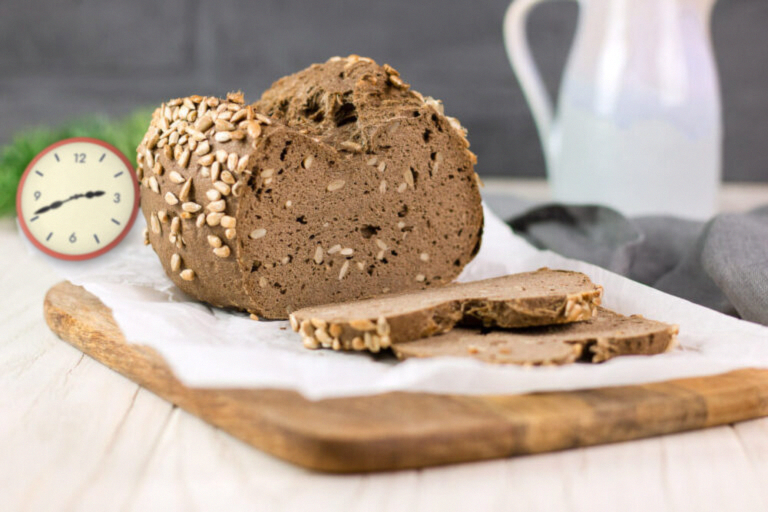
2:41
